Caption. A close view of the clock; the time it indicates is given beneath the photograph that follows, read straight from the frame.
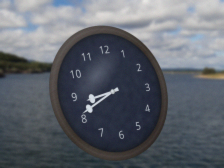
8:41
